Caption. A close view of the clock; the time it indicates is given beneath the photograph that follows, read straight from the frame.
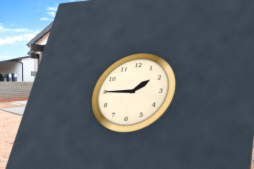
1:45
